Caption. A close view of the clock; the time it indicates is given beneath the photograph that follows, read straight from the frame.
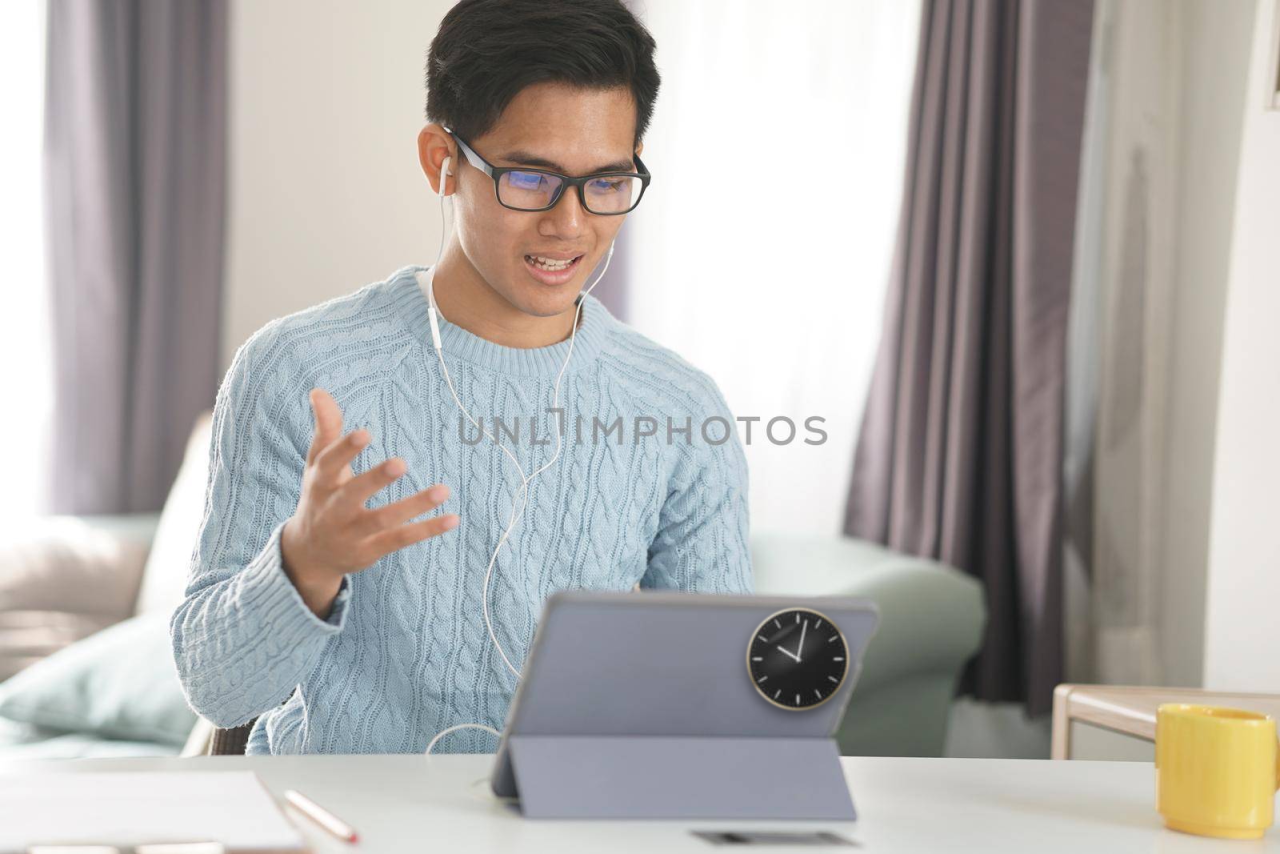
10:02
